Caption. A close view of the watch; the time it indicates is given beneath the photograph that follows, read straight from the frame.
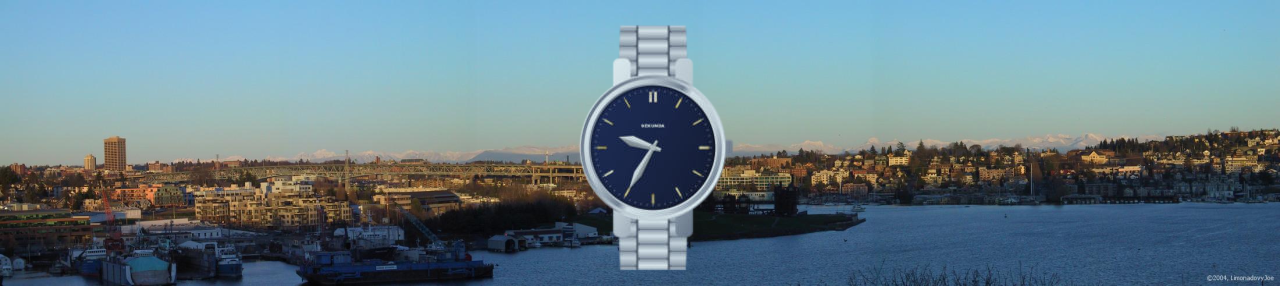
9:35
